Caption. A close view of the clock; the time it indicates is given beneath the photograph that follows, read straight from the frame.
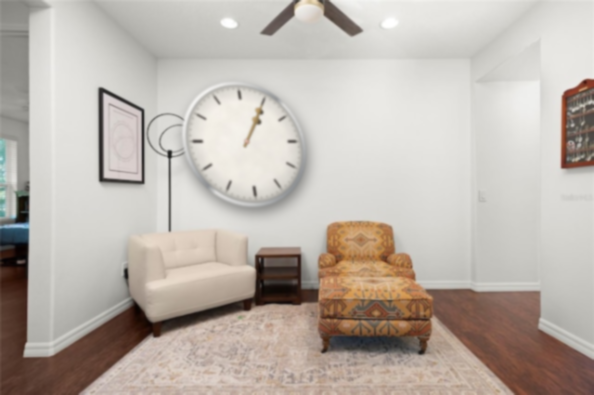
1:05
